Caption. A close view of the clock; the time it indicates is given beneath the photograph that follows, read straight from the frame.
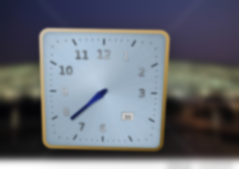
7:38
